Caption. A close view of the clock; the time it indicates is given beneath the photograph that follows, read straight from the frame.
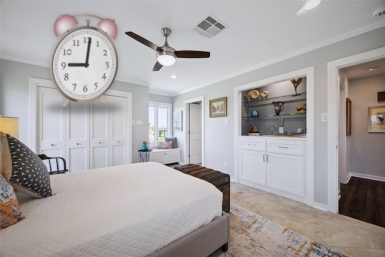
9:01
